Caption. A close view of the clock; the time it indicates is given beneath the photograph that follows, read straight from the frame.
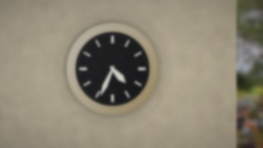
4:34
